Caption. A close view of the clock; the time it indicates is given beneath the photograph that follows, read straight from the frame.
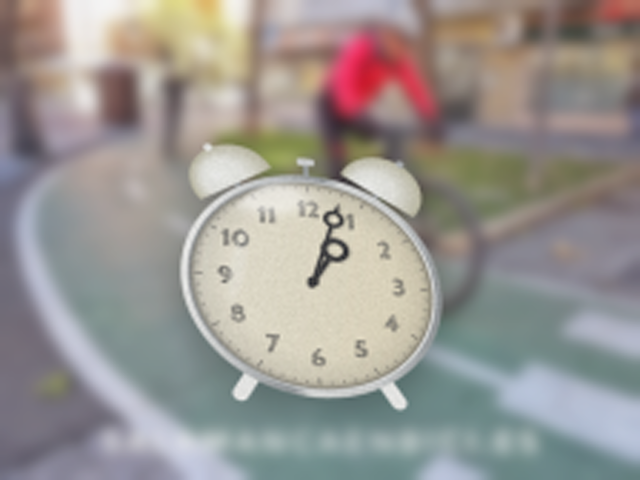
1:03
